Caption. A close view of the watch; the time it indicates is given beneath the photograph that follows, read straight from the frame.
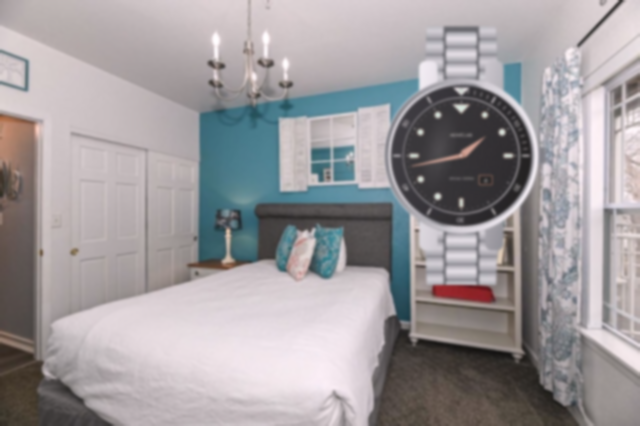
1:43
